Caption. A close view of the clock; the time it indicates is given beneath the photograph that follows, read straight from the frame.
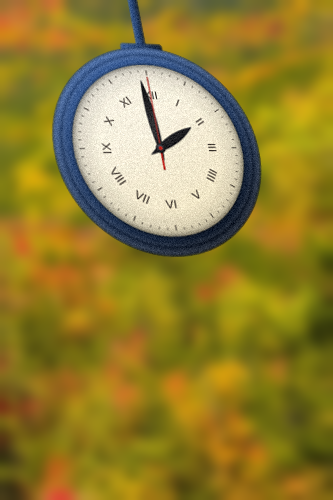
1:59:00
